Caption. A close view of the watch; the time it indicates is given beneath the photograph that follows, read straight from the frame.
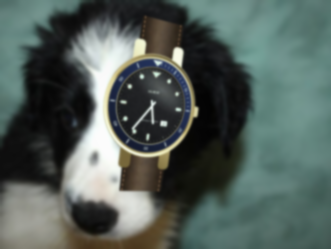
5:36
